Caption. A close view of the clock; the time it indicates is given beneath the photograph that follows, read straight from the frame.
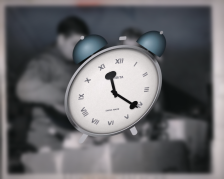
11:21
